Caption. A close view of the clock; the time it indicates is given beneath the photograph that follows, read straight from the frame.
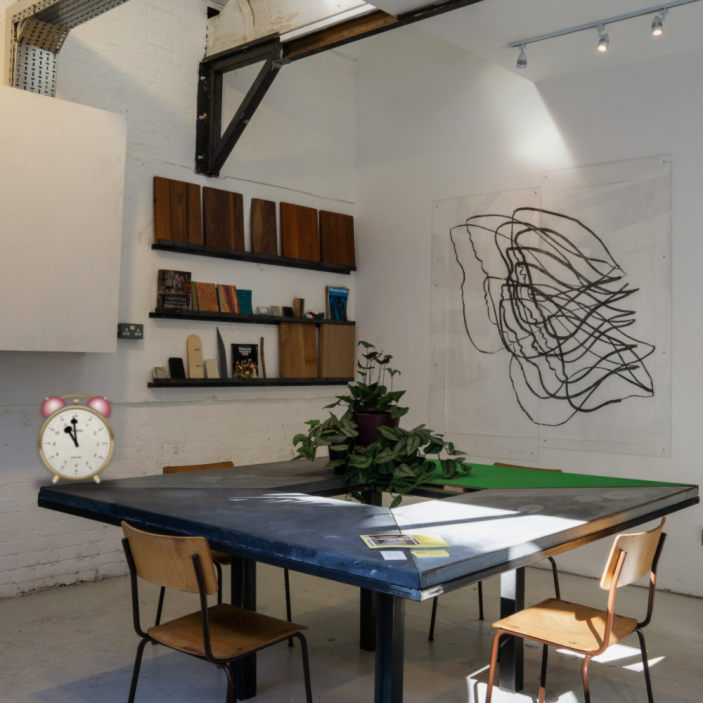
10:59
